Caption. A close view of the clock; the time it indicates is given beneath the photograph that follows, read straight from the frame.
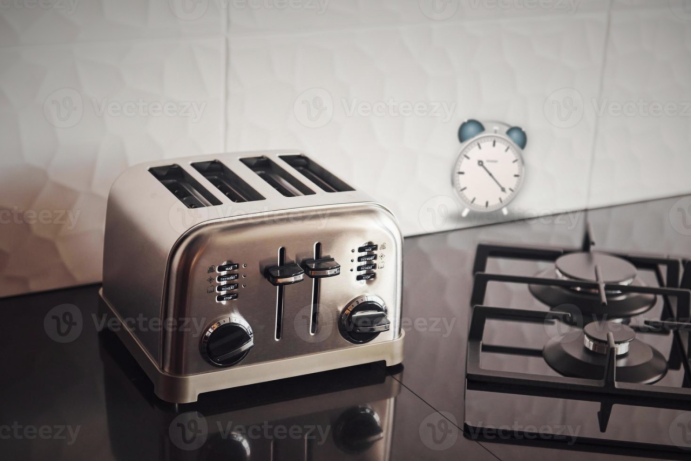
10:22
